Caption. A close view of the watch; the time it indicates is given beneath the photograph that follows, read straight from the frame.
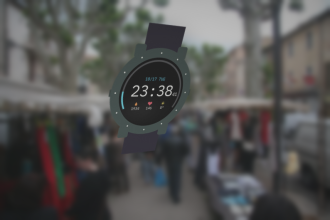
23:38
